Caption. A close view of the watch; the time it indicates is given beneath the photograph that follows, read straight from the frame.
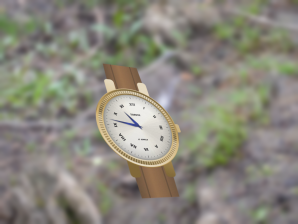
10:47
